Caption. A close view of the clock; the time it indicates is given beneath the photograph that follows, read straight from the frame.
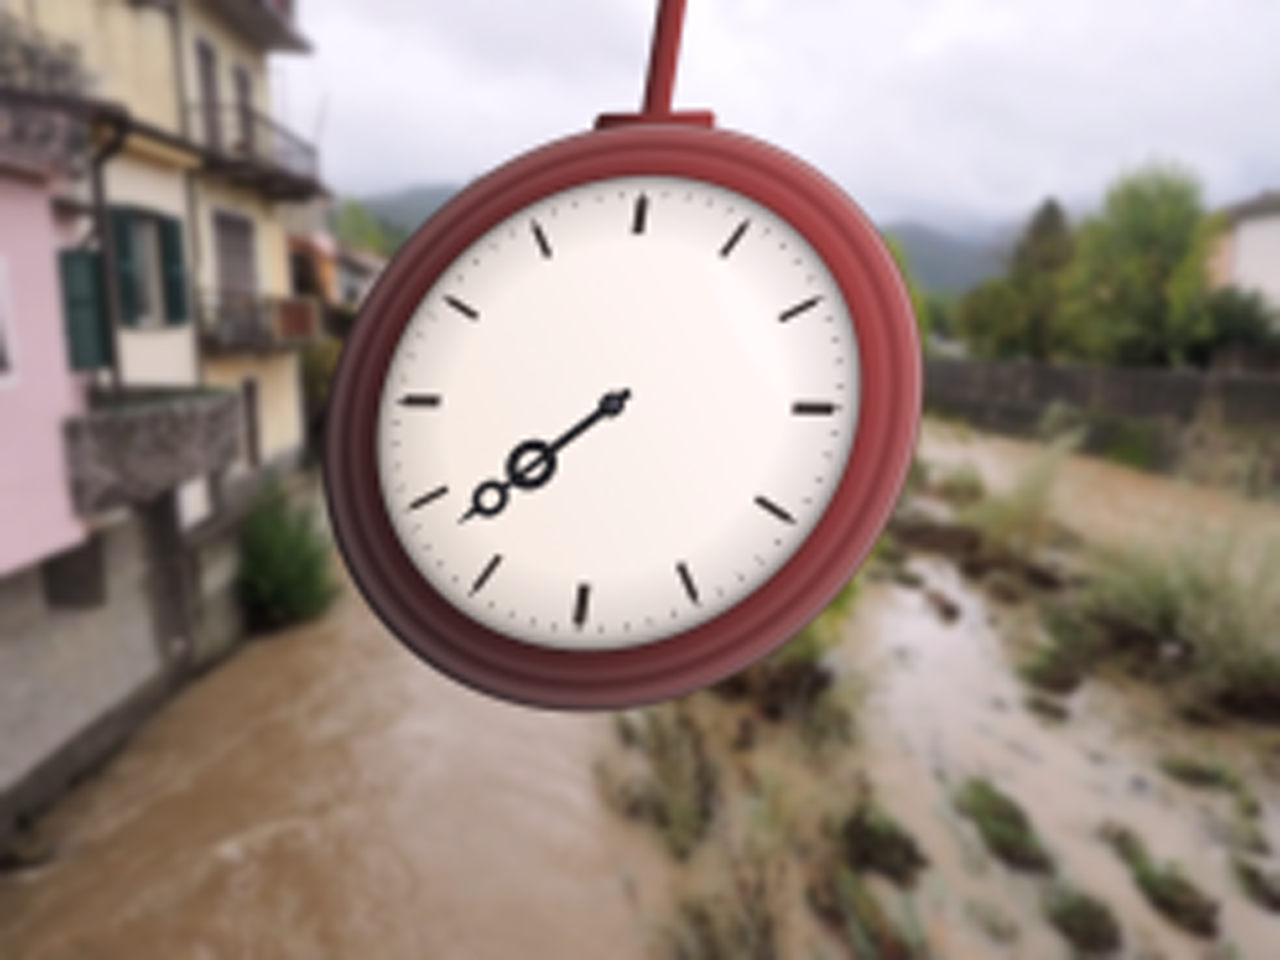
7:38
